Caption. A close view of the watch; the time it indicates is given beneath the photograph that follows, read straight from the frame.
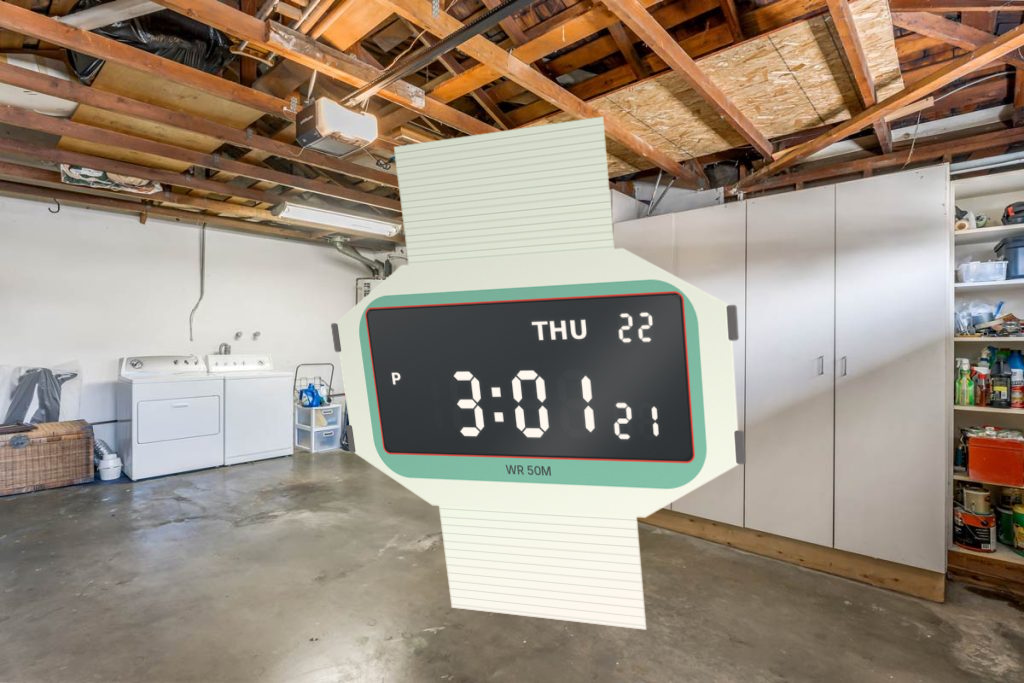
3:01:21
